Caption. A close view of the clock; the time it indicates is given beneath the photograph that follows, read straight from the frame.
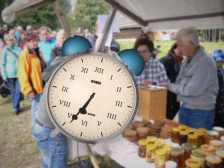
6:34
